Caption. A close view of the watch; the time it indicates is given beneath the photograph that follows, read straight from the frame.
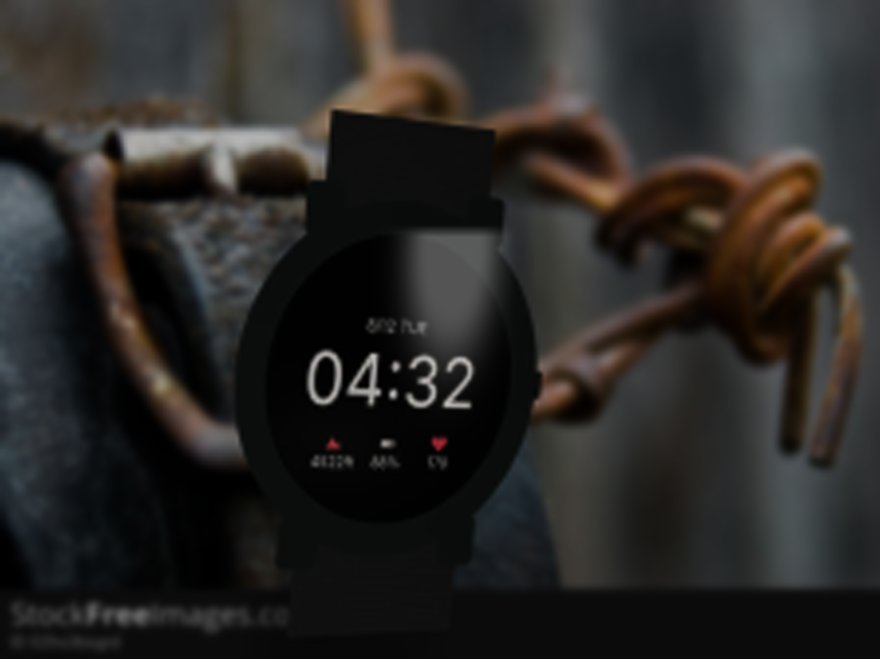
4:32
